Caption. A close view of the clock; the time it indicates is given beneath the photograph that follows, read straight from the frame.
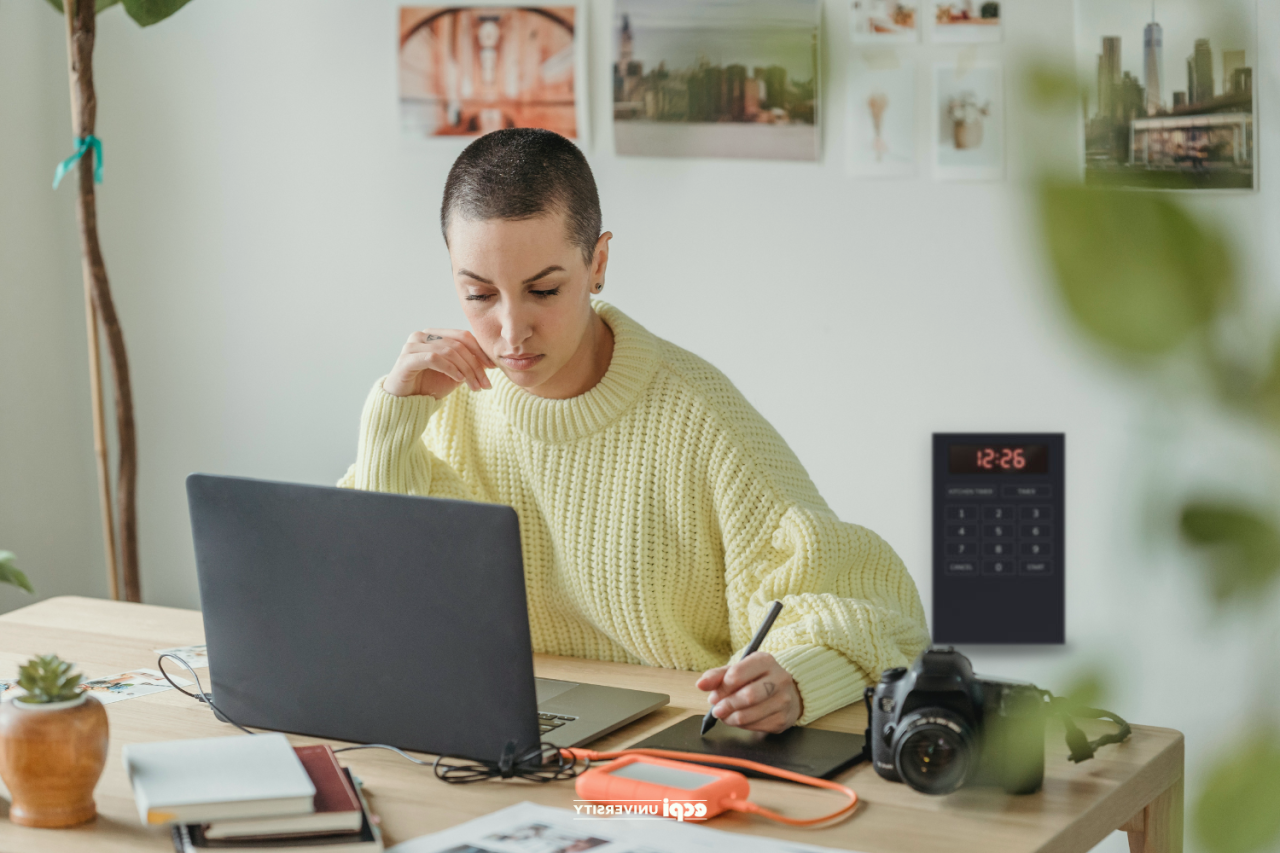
12:26
